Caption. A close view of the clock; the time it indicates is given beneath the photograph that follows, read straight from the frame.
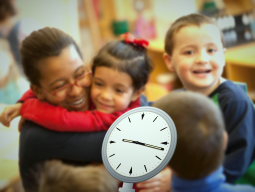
9:17
